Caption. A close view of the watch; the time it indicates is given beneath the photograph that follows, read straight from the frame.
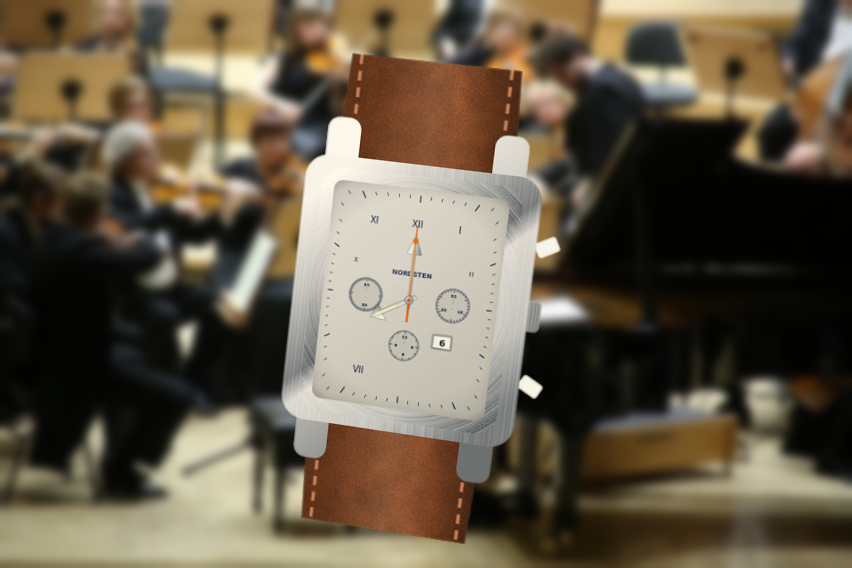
8:00
